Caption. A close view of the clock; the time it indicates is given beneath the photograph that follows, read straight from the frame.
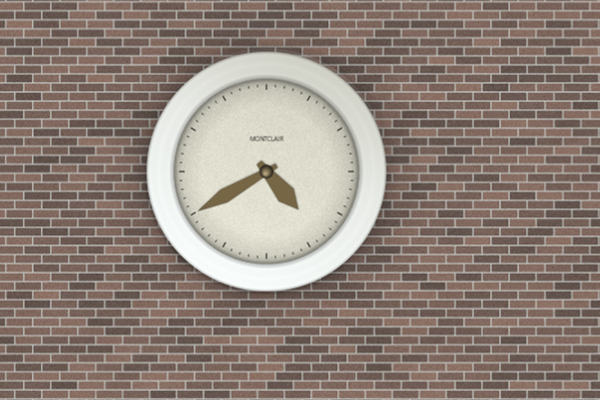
4:40
